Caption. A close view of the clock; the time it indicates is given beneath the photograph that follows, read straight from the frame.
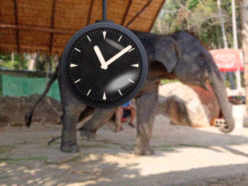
11:09
